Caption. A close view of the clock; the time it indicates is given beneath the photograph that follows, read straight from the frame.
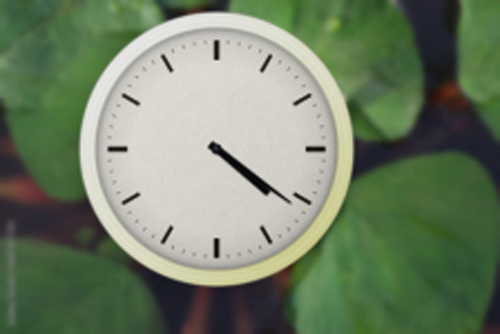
4:21
